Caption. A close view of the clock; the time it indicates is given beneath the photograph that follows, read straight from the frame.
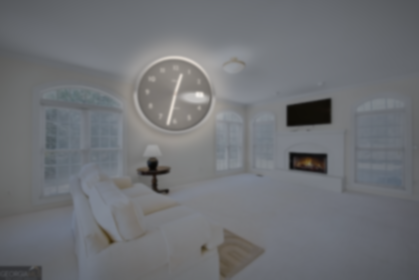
12:32
